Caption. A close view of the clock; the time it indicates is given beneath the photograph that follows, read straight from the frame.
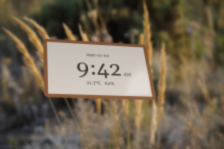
9:42
